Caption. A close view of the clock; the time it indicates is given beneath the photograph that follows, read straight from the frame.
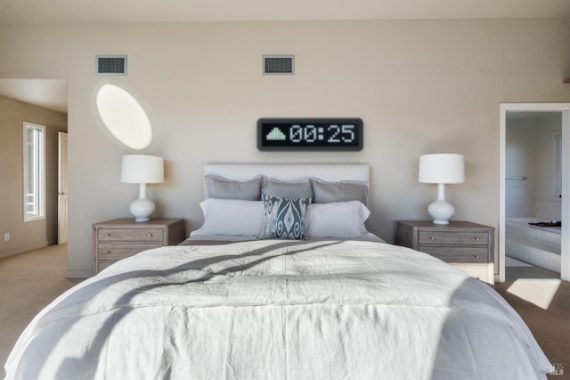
0:25
